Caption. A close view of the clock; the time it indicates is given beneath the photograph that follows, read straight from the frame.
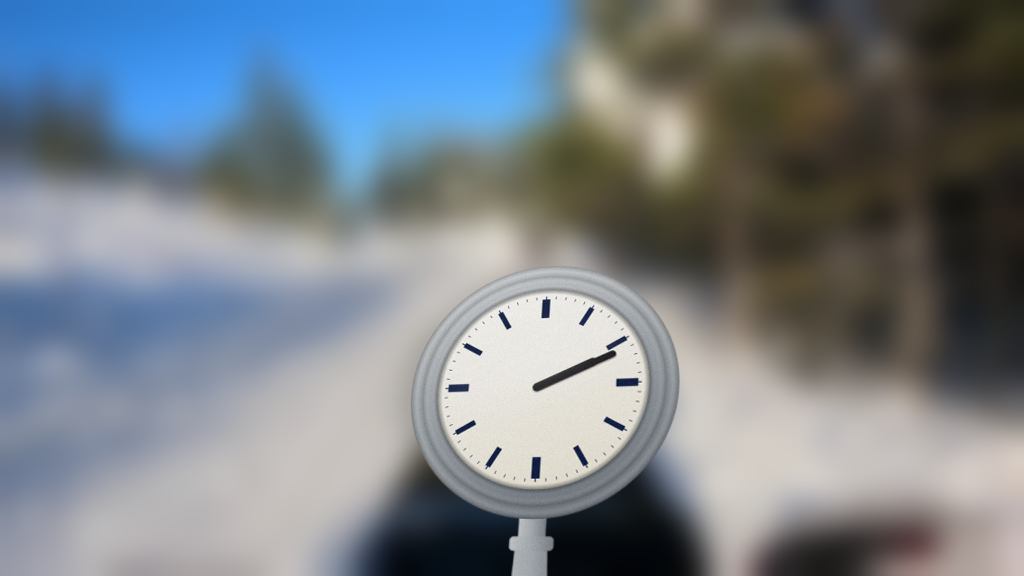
2:11
